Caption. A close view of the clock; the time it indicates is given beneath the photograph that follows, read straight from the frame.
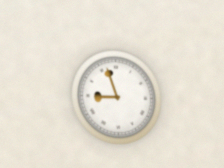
8:57
